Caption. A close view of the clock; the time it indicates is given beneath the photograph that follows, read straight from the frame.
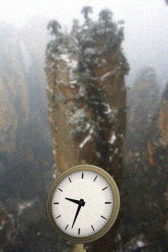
9:33
